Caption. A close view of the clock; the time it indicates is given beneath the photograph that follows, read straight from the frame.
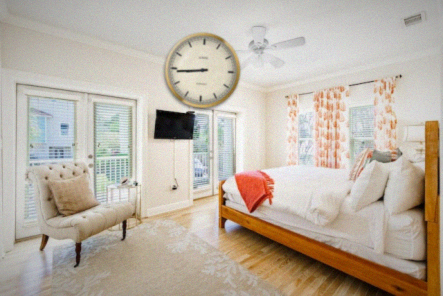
8:44
